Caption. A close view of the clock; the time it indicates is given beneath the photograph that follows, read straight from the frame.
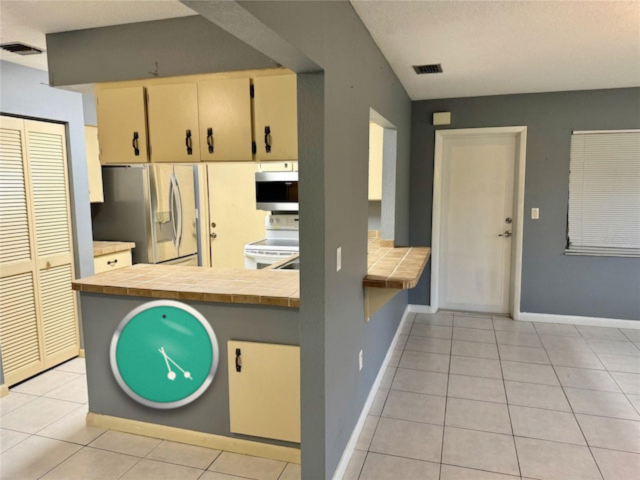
5:22
